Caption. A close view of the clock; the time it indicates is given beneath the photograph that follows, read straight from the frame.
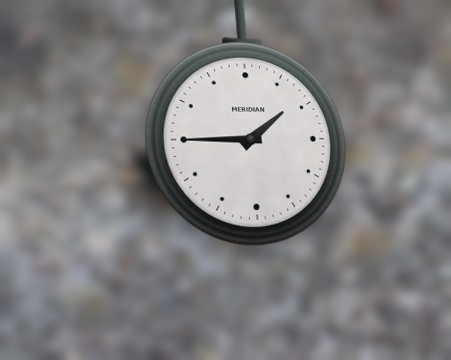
1:45
